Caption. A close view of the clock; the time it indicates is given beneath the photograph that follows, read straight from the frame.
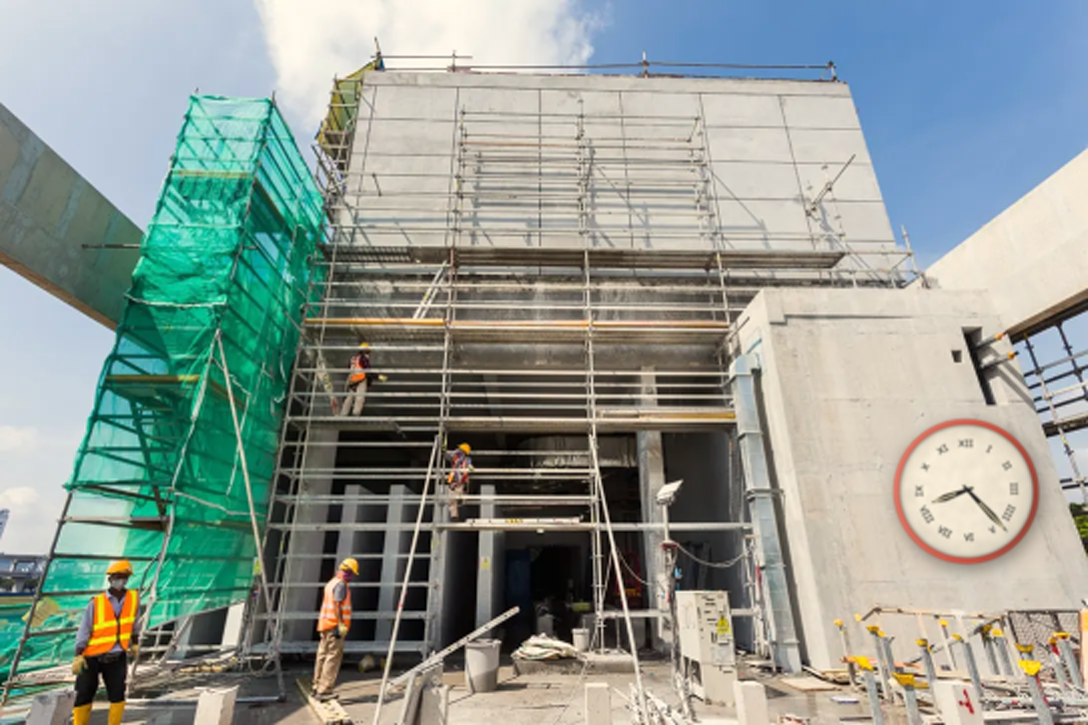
8:23
